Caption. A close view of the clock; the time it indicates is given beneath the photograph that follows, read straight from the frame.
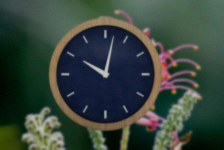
10:02
